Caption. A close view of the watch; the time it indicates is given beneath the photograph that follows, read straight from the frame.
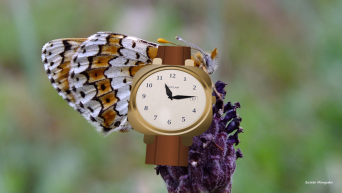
11:14
